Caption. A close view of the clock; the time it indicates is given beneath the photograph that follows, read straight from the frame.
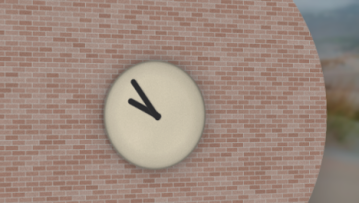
9:54
